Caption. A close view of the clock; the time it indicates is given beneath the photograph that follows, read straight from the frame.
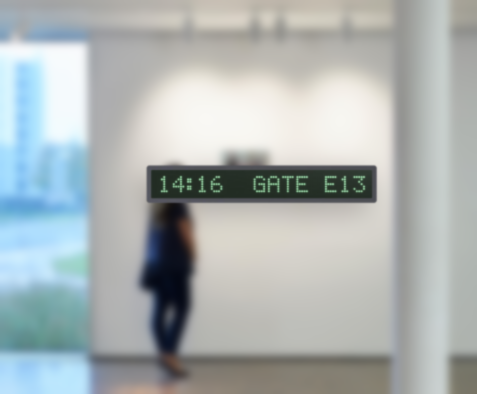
14:16
